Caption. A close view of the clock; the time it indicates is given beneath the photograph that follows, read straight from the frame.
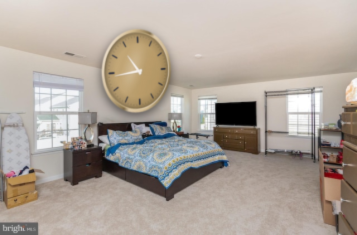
10:44
